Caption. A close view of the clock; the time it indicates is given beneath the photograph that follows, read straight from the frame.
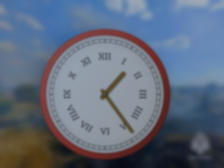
1:24
